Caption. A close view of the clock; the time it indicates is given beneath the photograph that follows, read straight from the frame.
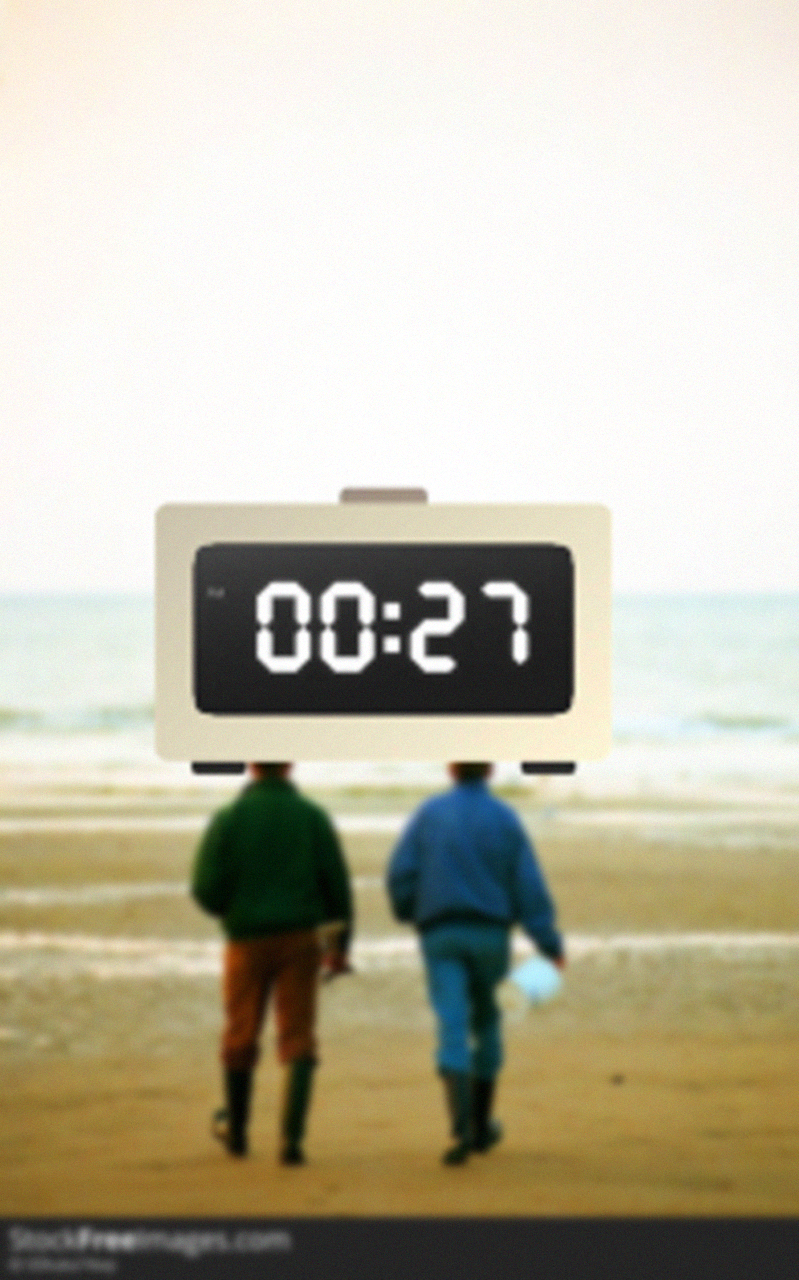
0:27
